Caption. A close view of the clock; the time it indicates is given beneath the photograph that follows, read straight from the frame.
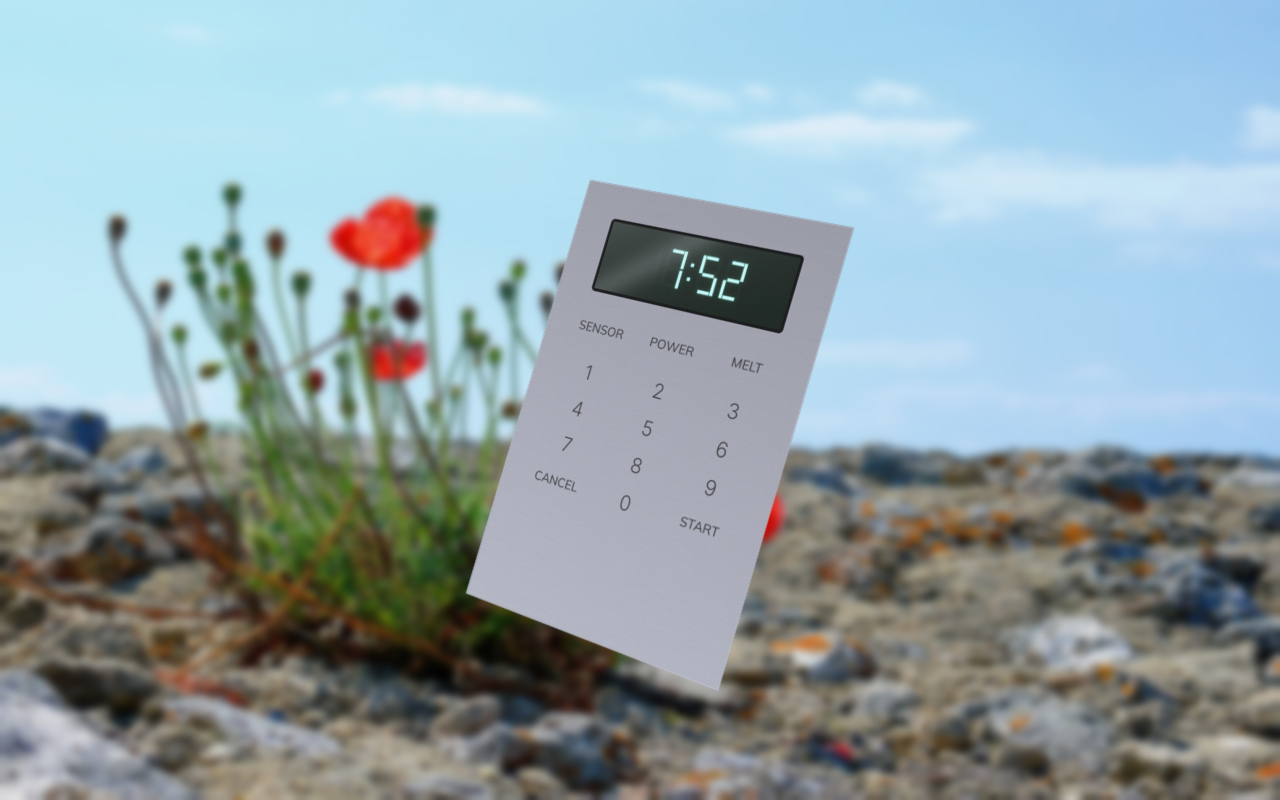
7:52
